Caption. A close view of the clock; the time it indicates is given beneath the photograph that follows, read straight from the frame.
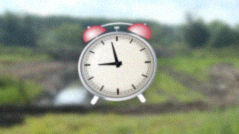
8:58
